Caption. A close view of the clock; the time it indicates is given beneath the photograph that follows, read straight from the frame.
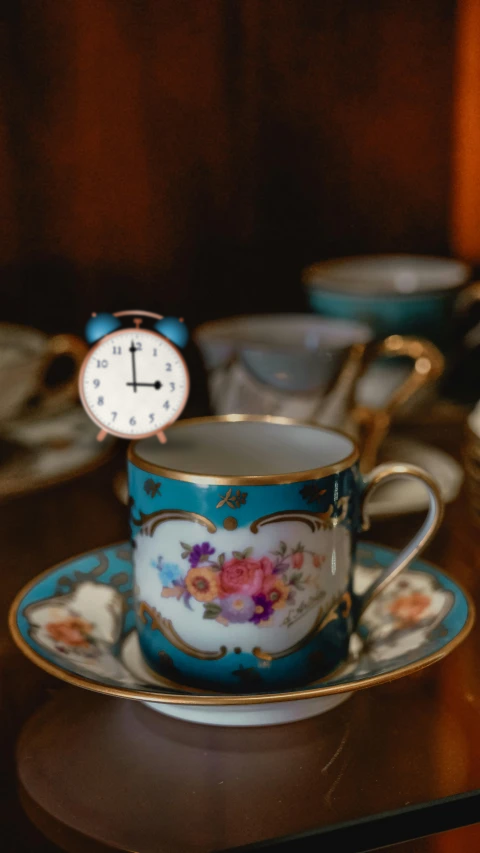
2:59
